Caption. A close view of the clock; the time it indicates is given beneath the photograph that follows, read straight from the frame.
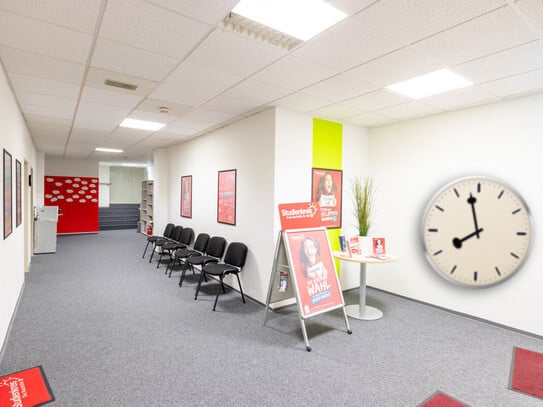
7:58
